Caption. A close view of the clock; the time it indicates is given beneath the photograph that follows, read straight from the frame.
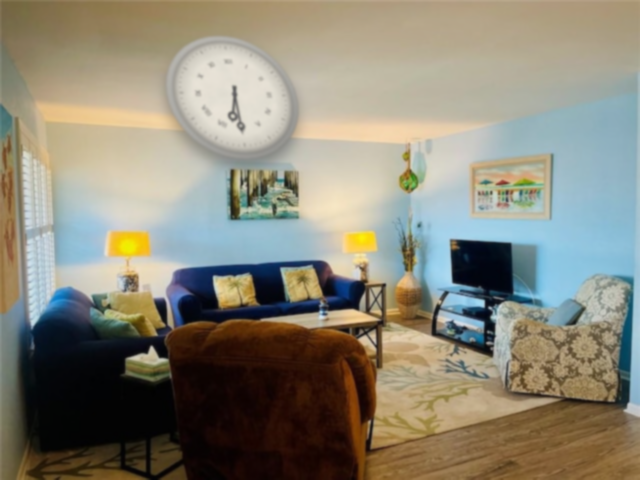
6:30
